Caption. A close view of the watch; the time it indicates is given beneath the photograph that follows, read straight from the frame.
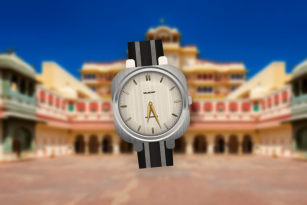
6:27
